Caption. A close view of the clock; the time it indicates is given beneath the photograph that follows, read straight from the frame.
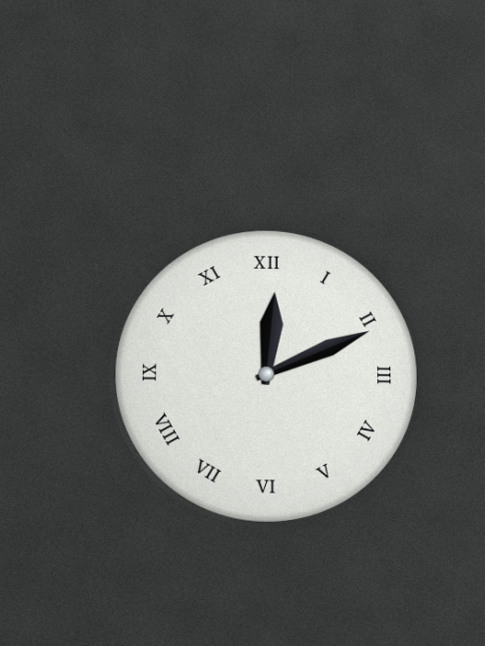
12:11
